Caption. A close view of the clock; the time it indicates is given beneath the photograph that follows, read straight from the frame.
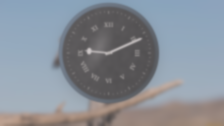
9:11
